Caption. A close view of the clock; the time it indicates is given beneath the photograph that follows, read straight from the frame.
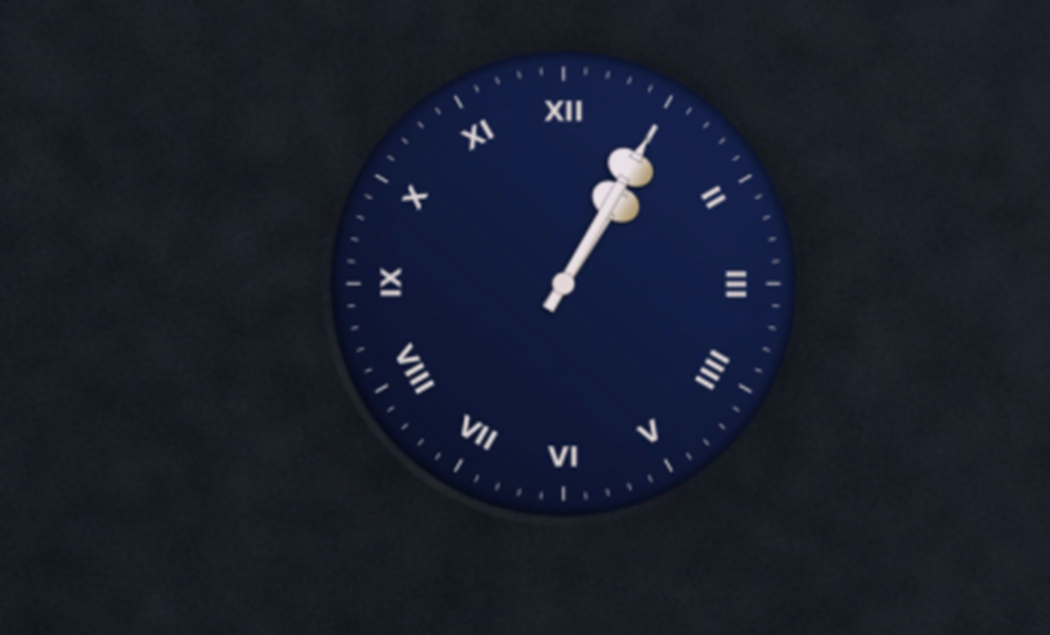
1:05
